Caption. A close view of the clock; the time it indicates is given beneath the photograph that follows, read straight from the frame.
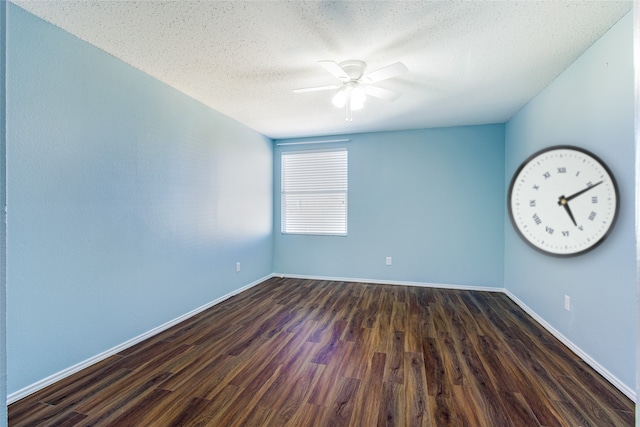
5:11
